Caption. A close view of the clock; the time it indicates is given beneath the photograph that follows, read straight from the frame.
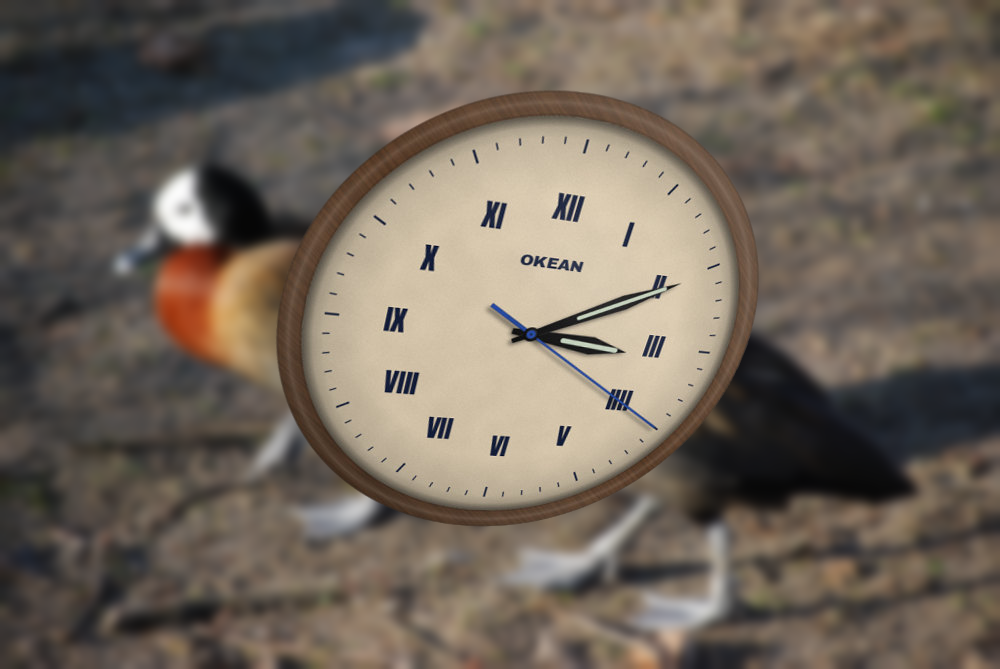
3:10:20
